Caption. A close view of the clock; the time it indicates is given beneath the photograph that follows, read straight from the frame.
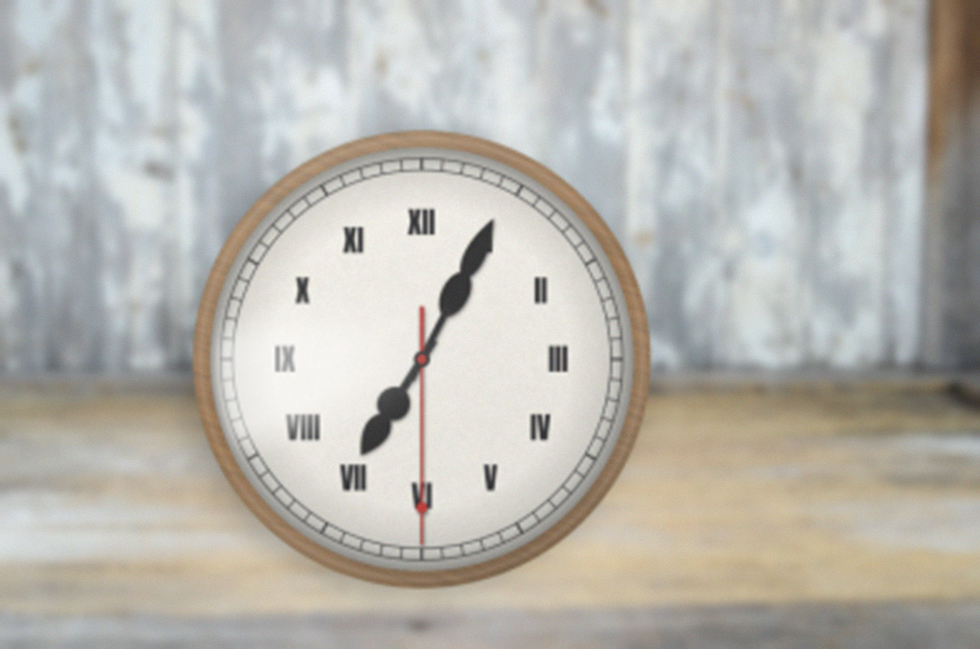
7:04:30
